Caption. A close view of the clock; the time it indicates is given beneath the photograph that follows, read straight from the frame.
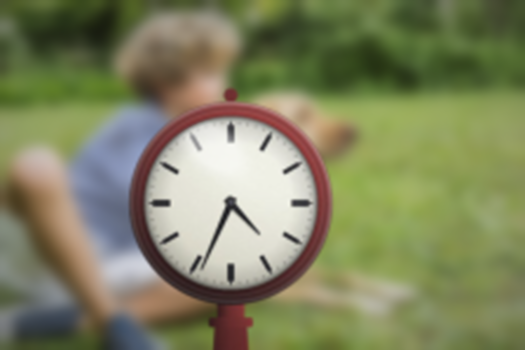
4:34
